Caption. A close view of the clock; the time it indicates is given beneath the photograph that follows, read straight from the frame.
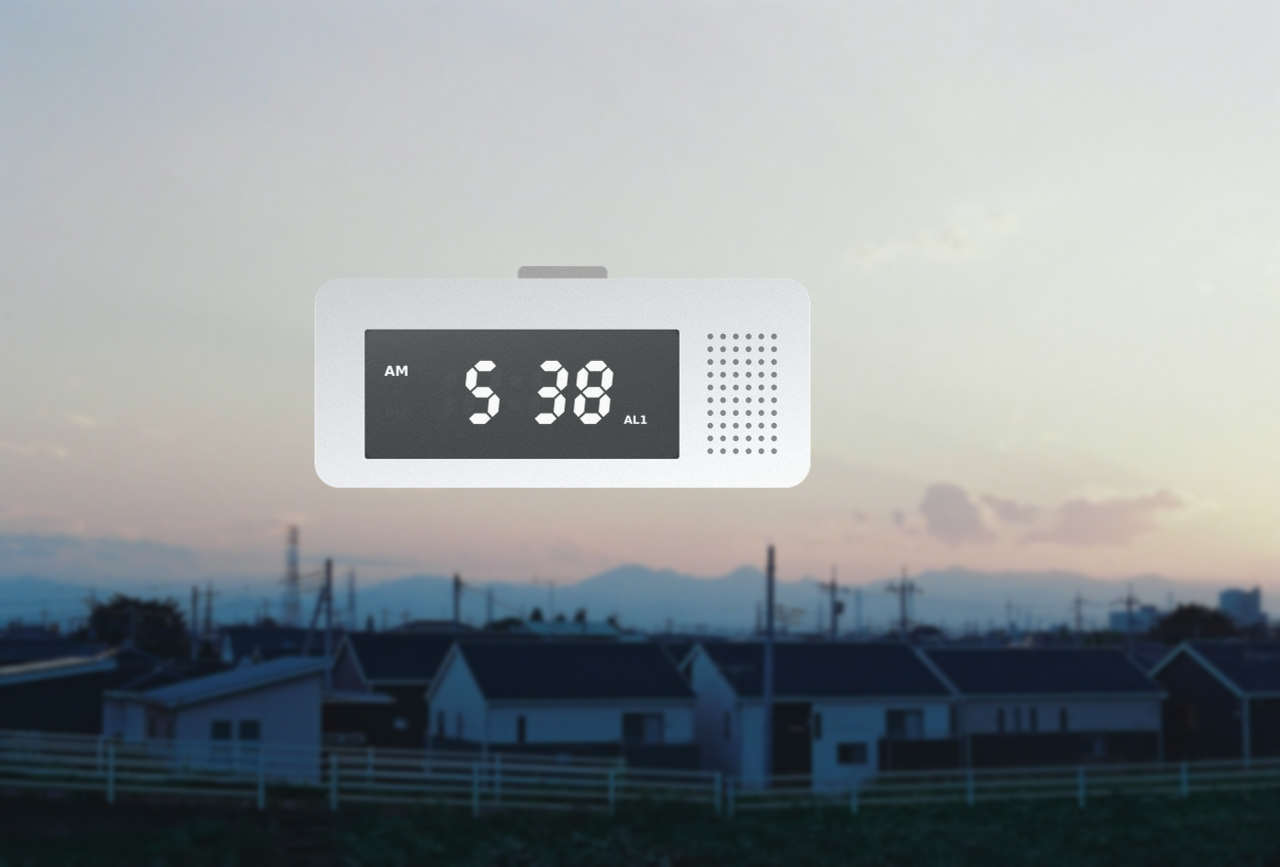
5:38
